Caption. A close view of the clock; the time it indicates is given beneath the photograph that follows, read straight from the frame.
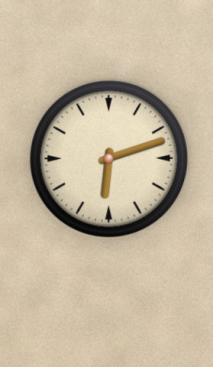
6:12
